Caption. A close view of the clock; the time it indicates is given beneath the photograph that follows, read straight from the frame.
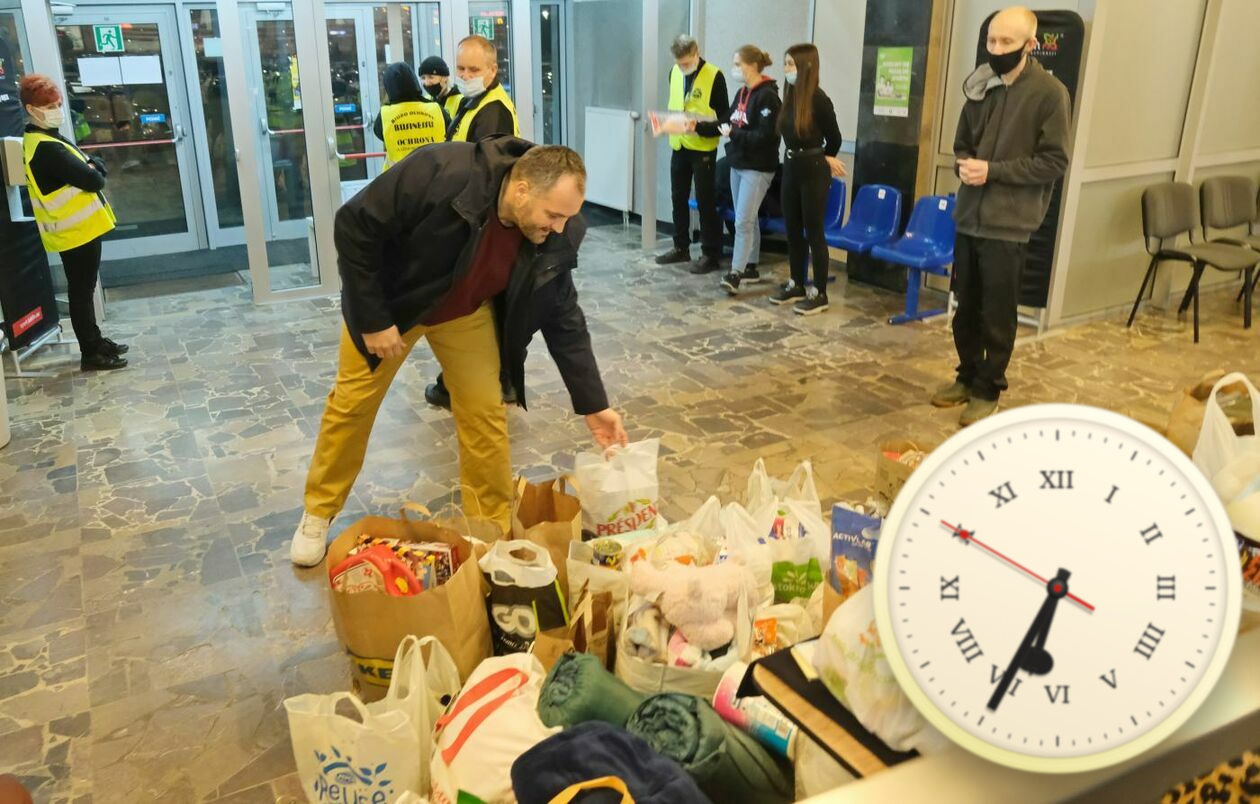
6:34:50
